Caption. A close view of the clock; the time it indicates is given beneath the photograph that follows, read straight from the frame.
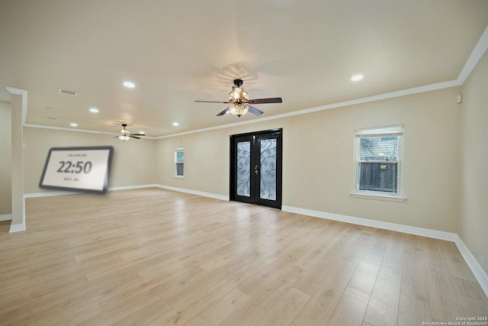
22:50
